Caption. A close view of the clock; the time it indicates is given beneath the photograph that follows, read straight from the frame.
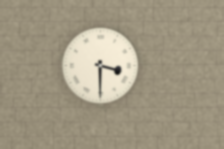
3:30
